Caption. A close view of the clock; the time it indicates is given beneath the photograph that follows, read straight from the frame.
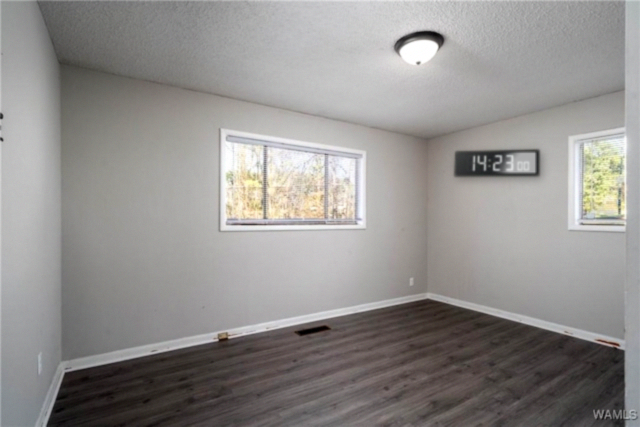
14:23
